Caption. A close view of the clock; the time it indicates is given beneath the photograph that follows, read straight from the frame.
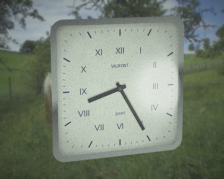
8:25
